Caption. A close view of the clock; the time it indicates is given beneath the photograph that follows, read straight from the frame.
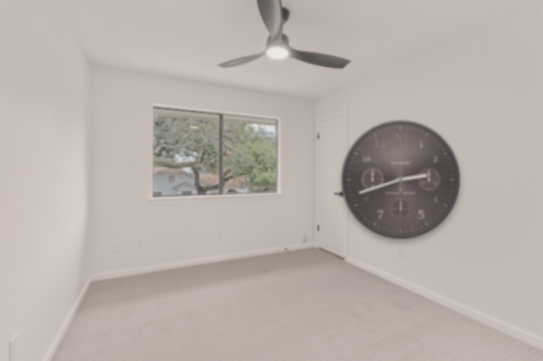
2:42
